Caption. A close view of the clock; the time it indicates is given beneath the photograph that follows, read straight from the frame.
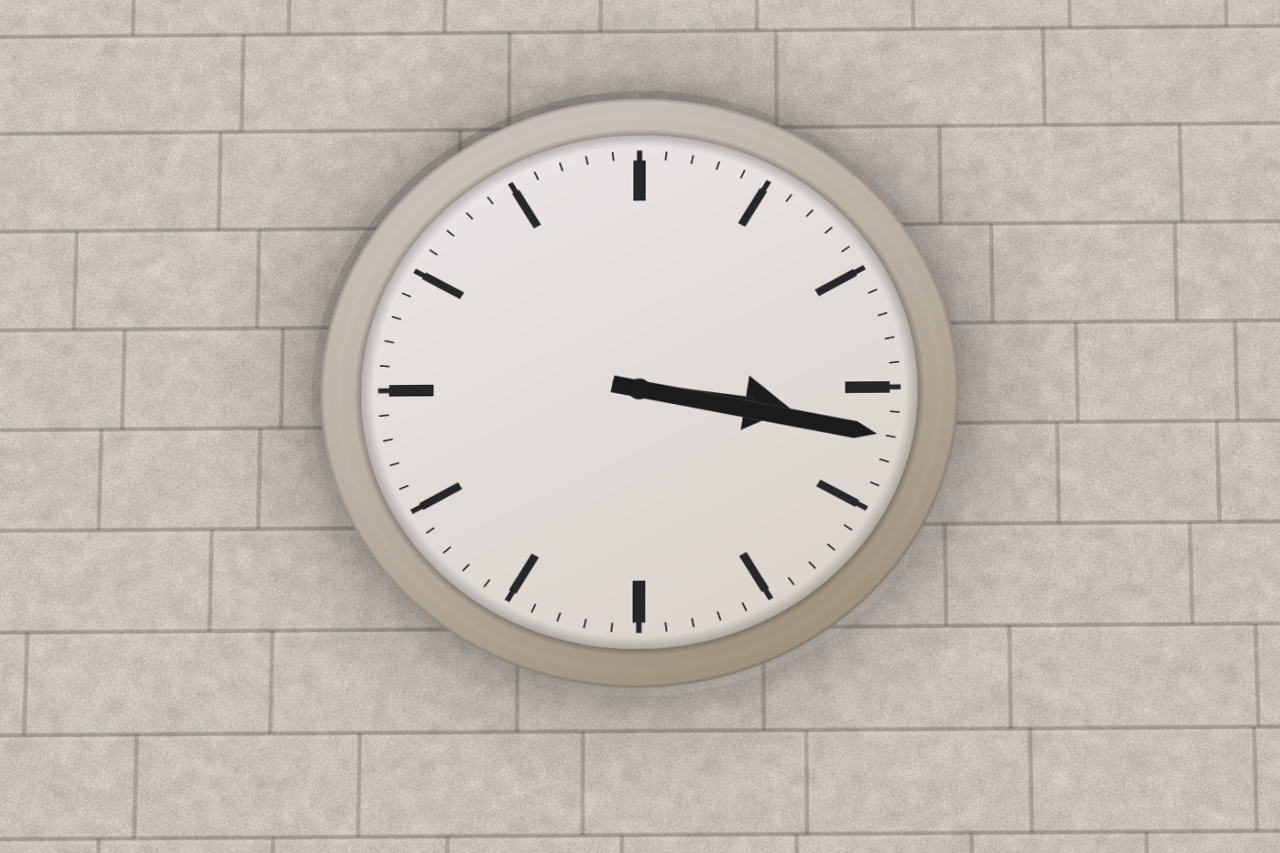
3:17
